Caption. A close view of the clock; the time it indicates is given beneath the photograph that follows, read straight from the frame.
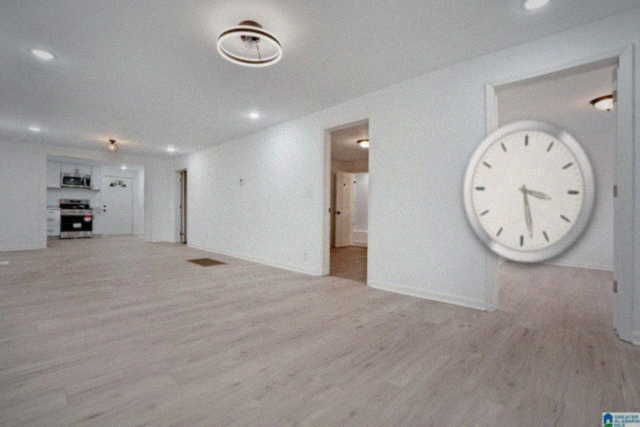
3:28
